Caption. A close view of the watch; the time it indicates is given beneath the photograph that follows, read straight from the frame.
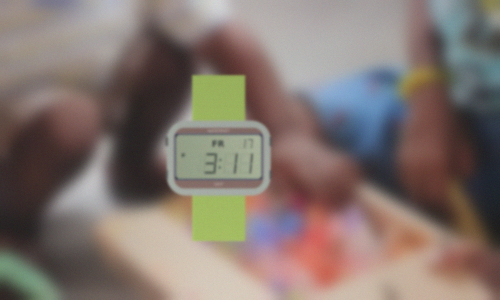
3:11
